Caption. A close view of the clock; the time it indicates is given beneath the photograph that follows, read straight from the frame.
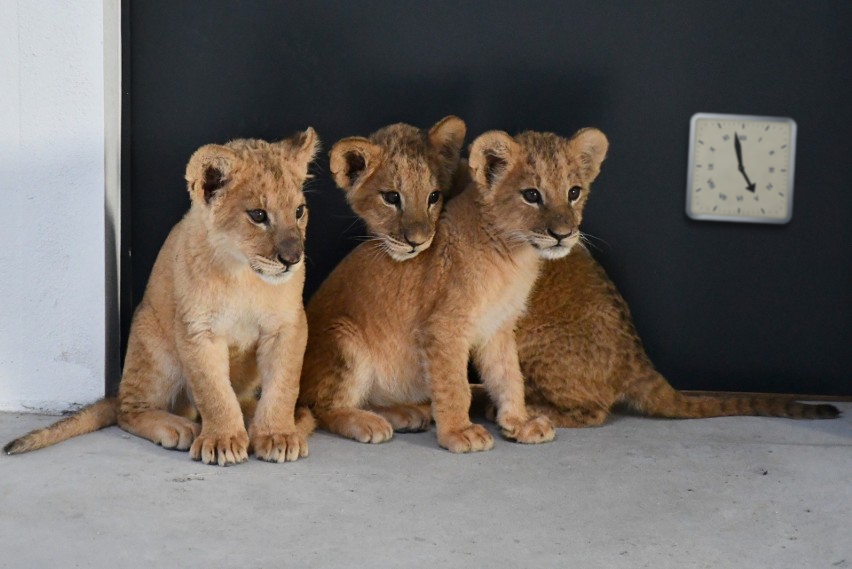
4:58
